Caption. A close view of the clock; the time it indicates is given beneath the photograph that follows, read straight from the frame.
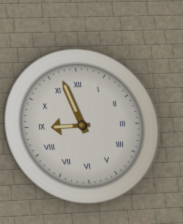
8:57
